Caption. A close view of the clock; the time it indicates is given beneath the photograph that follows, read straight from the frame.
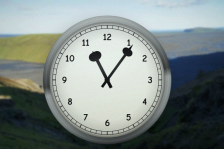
11:06
